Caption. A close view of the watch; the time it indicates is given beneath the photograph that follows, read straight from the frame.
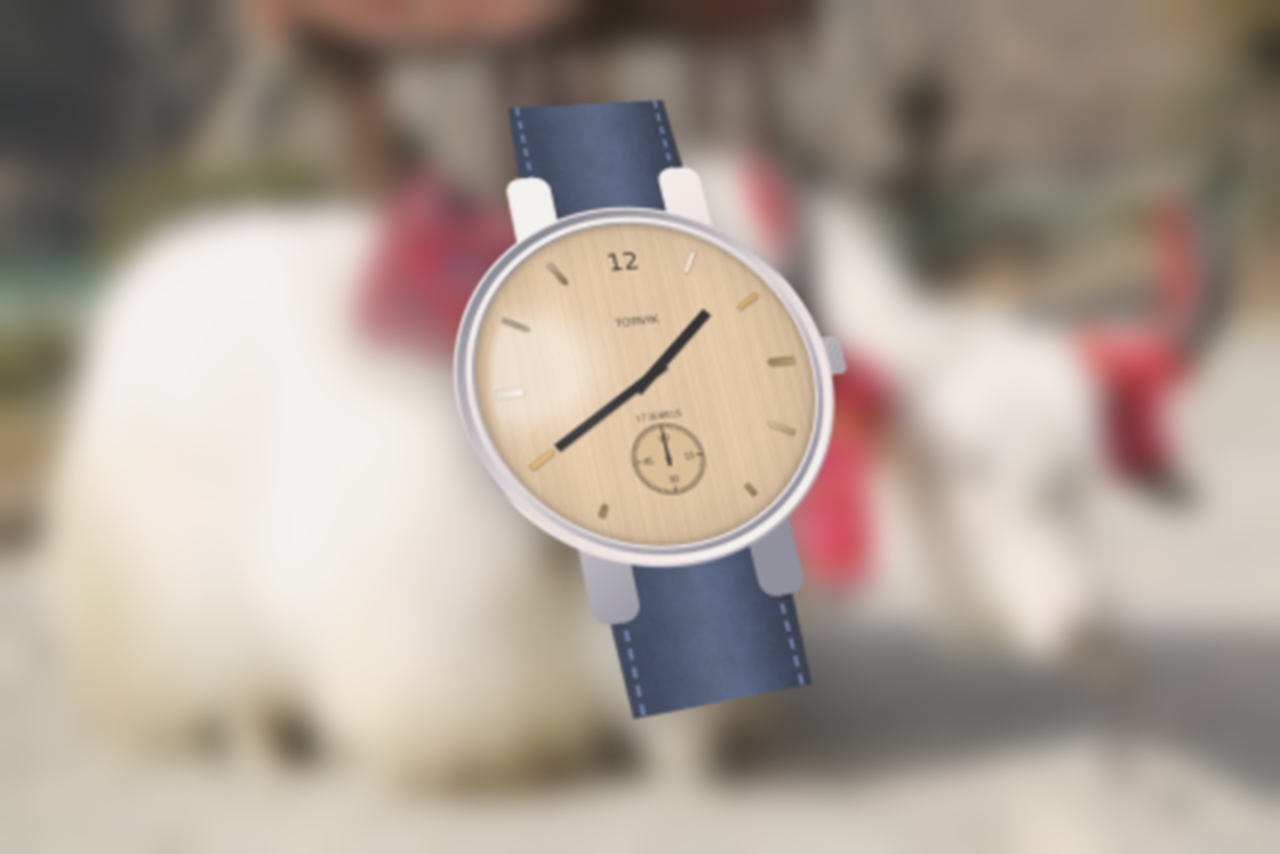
1:40
